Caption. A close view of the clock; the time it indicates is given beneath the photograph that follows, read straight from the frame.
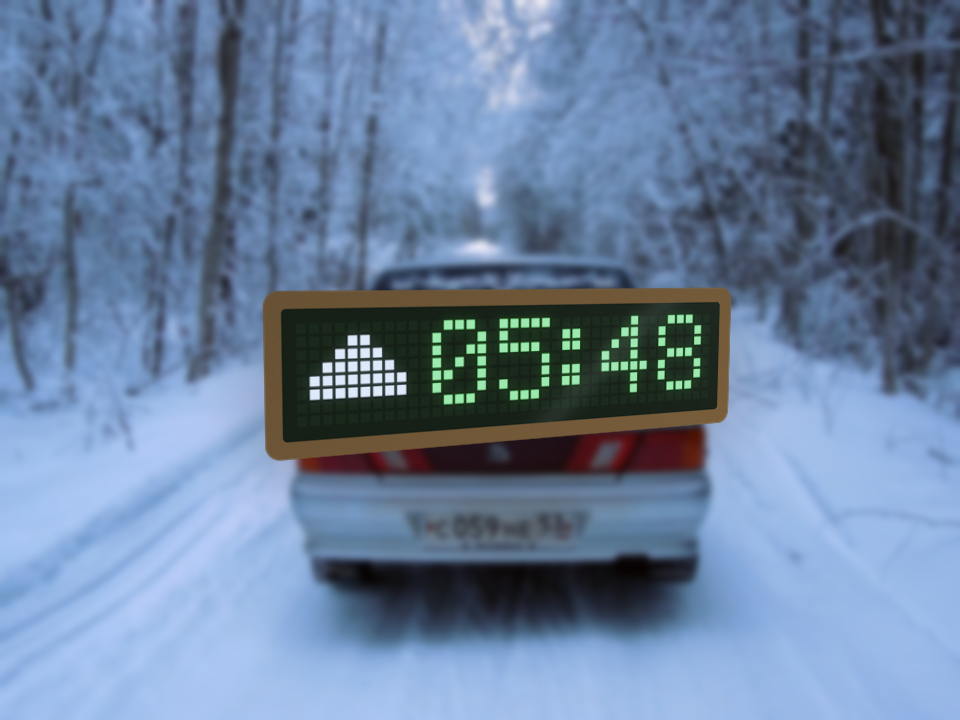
5:48
